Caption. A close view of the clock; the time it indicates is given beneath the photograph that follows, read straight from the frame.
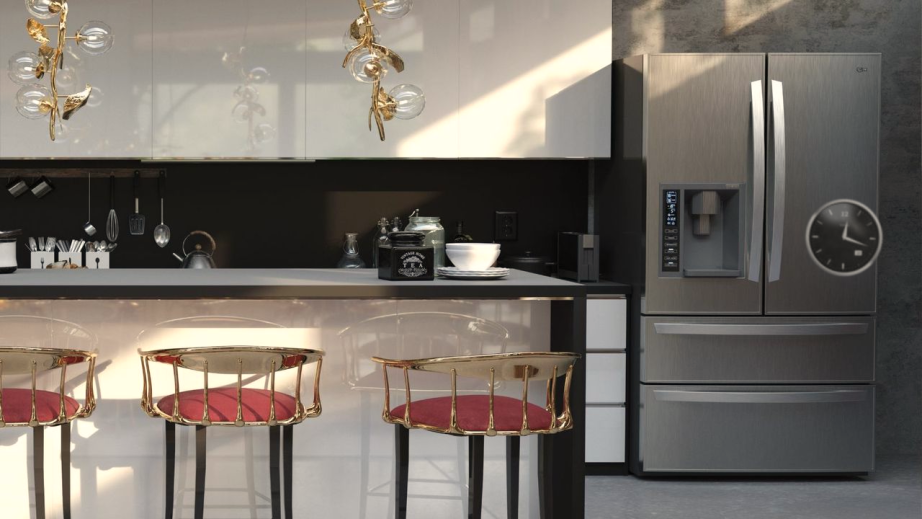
12:18
